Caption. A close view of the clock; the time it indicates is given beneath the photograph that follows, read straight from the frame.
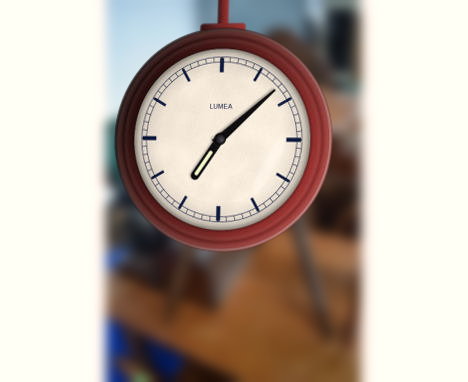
7:08
